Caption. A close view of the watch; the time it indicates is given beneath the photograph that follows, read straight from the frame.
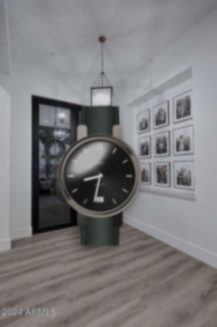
8:32
